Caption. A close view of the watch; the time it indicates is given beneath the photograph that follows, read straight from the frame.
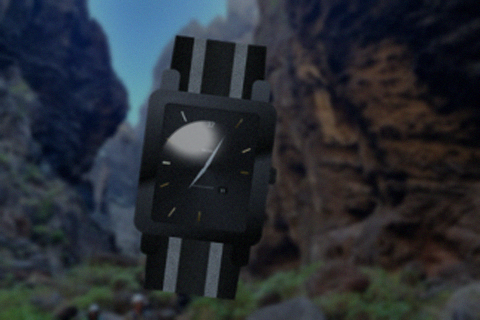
7:04
